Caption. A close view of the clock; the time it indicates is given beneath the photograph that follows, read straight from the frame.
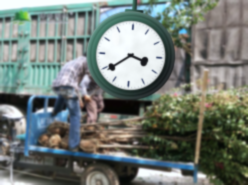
3:39
